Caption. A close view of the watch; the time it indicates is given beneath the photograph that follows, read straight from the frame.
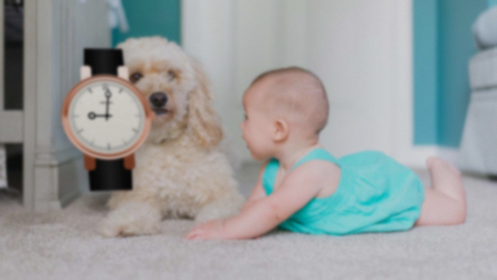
9:01
